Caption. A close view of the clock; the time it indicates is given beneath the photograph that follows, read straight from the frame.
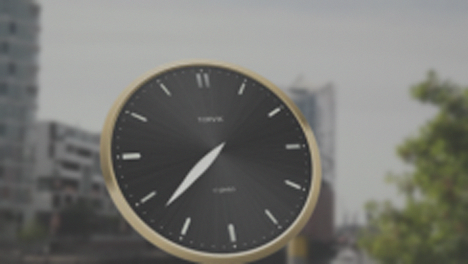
7:38
